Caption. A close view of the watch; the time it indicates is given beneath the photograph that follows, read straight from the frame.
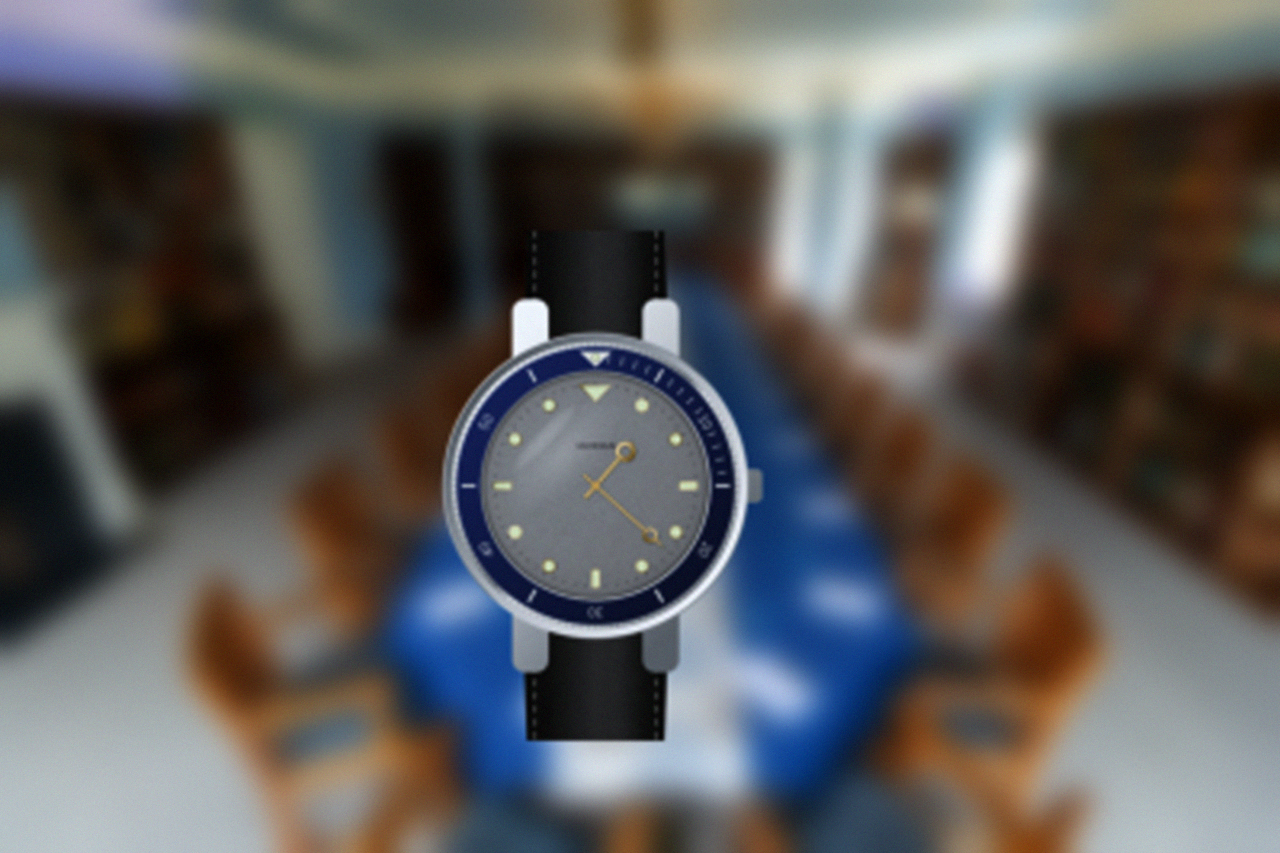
1:22
